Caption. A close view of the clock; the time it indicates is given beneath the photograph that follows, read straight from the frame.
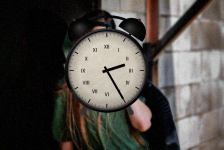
2:25
